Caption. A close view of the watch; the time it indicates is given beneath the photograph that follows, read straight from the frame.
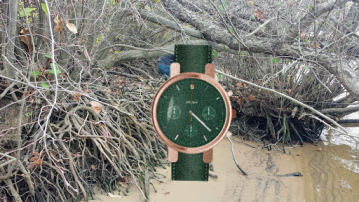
4:22
